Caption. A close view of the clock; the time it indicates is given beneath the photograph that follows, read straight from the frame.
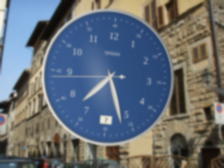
7:26:44
